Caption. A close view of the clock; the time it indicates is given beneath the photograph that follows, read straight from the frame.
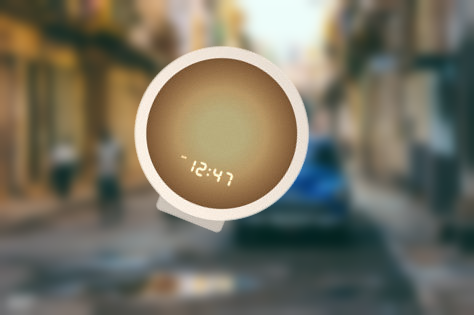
12:47
